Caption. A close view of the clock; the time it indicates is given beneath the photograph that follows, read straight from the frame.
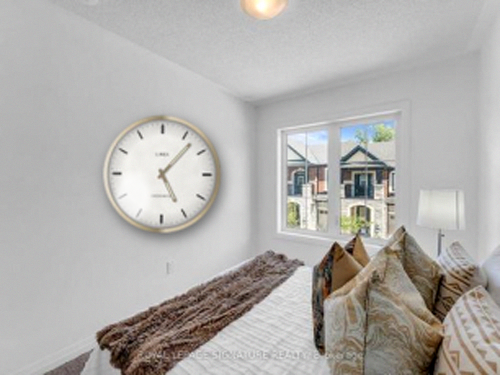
5:07
